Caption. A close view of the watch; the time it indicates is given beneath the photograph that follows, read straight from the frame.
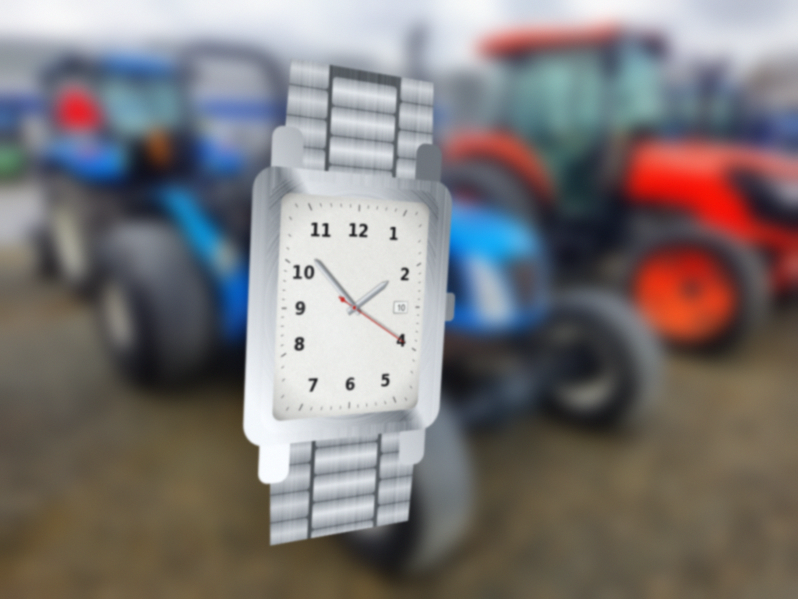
1:52:20
